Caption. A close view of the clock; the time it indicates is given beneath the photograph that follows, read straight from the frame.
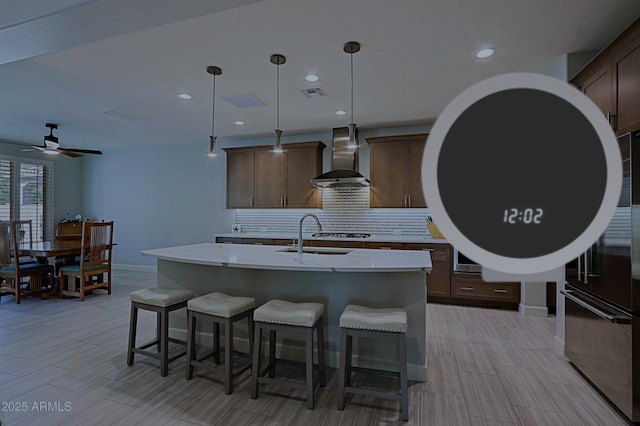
12:02
